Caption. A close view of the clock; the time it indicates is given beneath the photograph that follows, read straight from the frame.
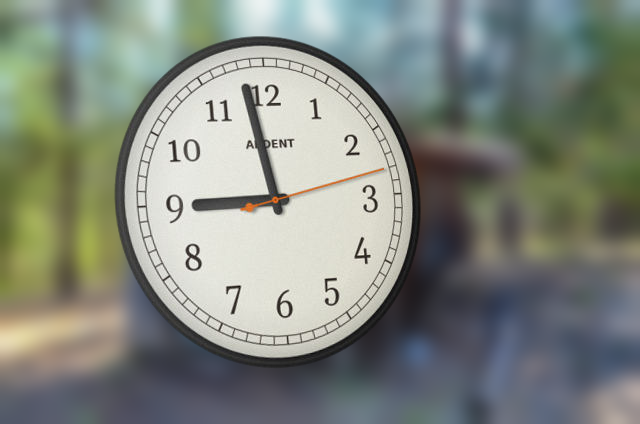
8:58:13
